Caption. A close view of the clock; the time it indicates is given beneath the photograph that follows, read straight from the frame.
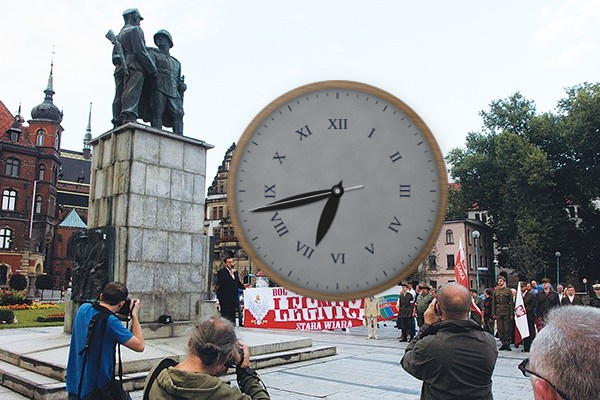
6:42:43
